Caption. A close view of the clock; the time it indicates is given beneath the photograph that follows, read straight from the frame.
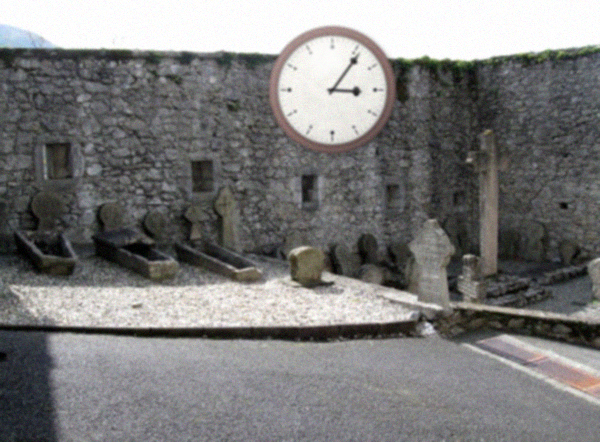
3:06
